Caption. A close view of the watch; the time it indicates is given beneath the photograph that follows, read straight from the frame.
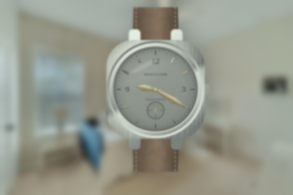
9:20
